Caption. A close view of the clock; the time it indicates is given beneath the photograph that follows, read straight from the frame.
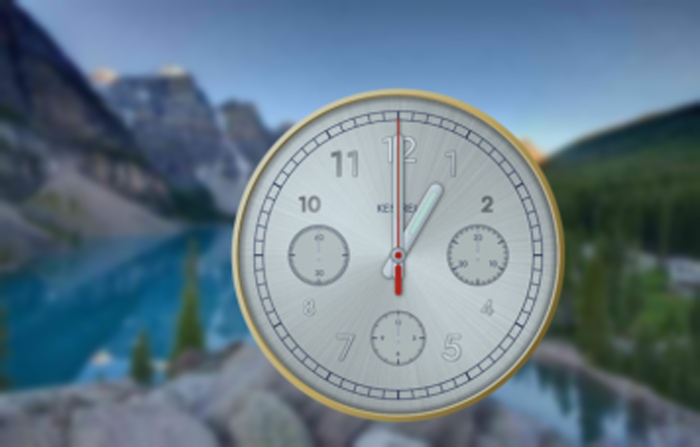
1:00
